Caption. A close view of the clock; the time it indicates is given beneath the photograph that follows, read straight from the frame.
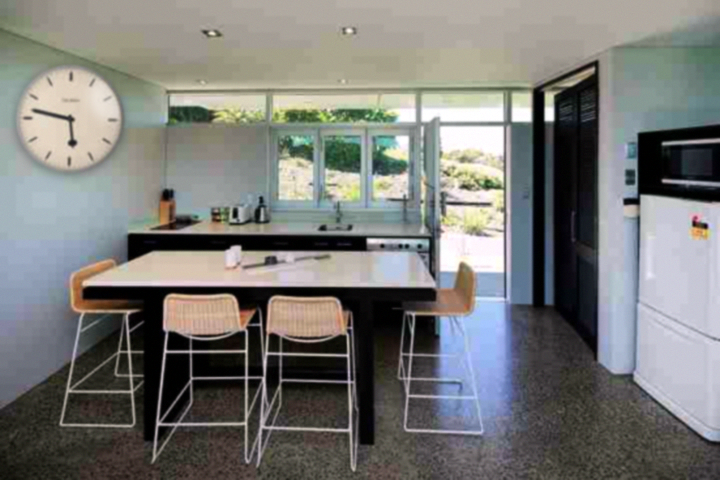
5:47
